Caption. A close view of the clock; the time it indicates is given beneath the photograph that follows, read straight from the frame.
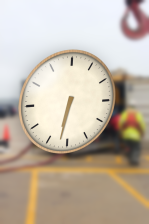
6:32
